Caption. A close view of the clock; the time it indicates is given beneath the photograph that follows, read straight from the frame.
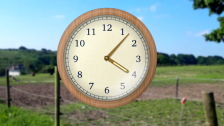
4:07
